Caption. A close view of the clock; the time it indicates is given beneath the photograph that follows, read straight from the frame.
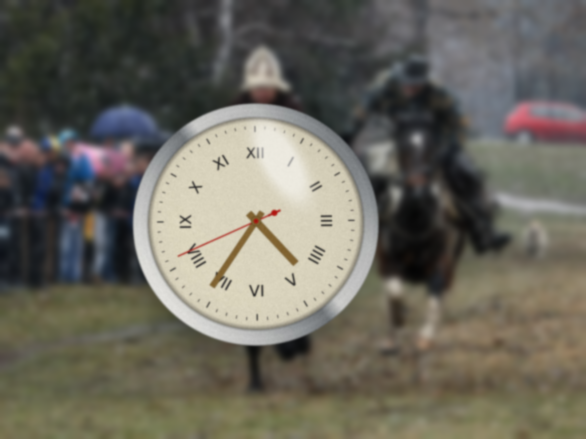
4:35:41
